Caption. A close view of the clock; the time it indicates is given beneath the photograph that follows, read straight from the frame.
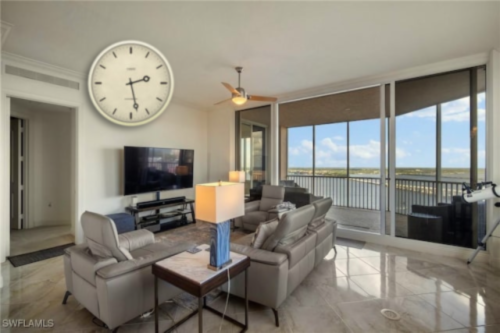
2:28
